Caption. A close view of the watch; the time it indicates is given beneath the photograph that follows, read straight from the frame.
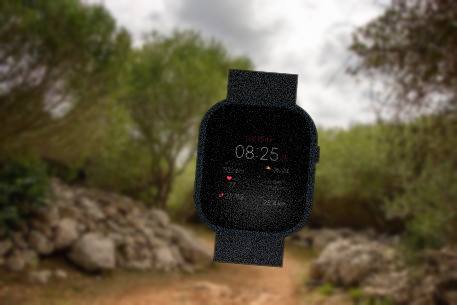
8:25
